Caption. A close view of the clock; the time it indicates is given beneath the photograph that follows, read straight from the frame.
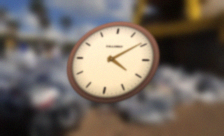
4:09
